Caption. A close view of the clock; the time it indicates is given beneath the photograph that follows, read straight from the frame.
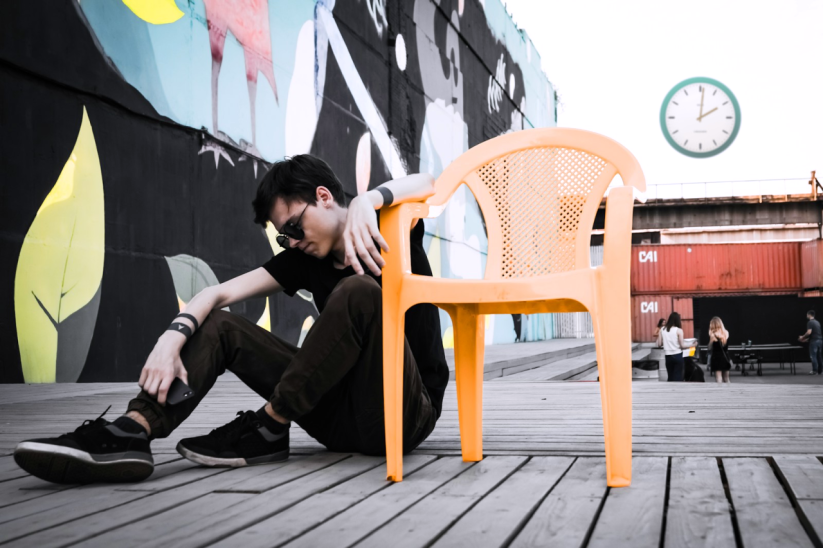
2:01
